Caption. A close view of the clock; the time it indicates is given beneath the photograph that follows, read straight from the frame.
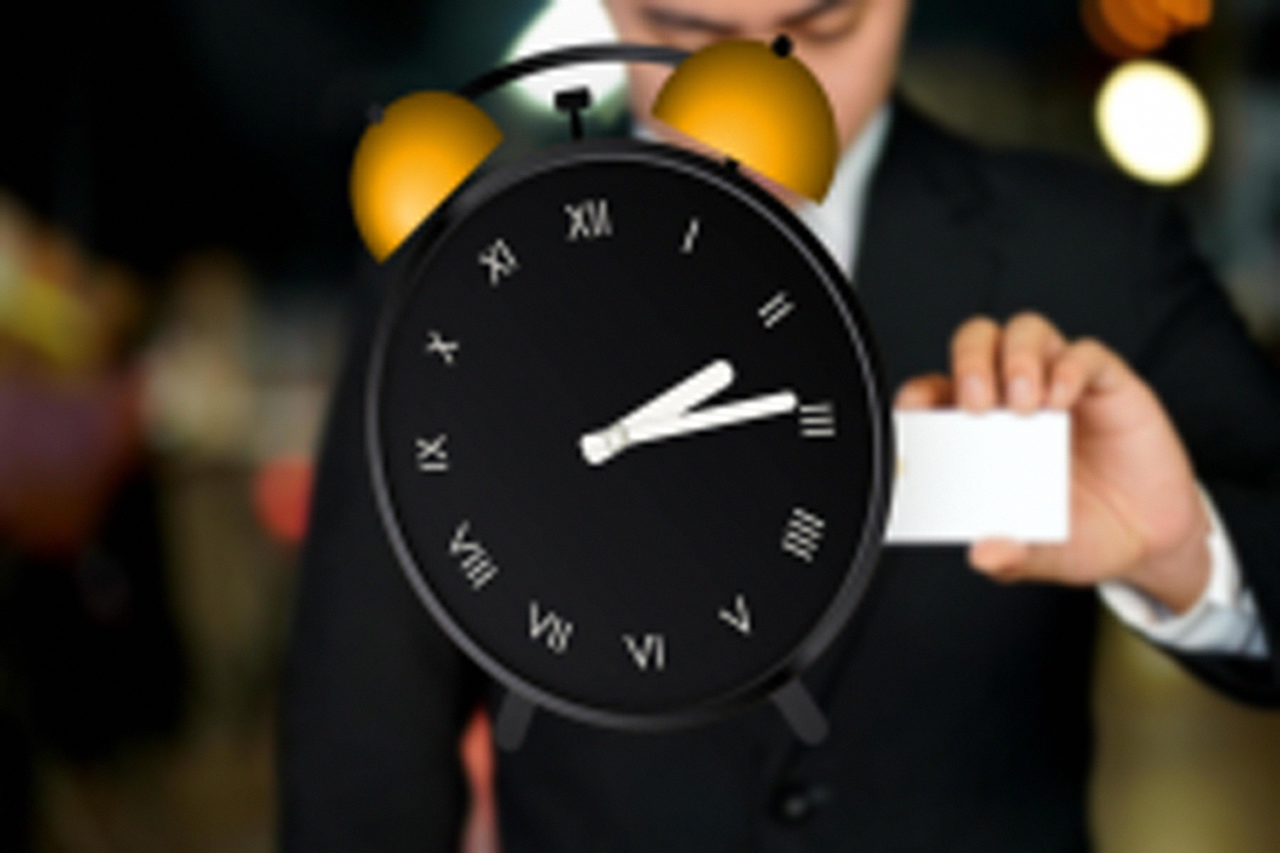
2:14
